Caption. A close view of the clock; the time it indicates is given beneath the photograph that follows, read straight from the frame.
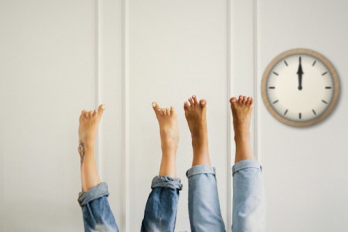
12:00
